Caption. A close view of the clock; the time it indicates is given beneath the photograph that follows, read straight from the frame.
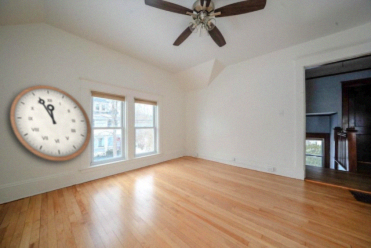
11:56
